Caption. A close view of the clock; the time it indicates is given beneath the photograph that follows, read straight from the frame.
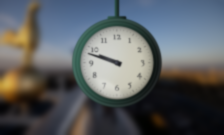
9:48
